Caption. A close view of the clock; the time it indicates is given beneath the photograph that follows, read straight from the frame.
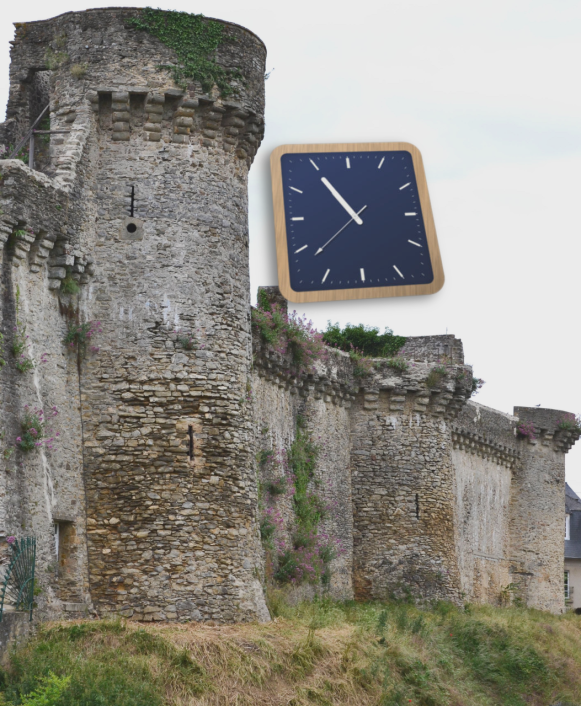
10:54:38
